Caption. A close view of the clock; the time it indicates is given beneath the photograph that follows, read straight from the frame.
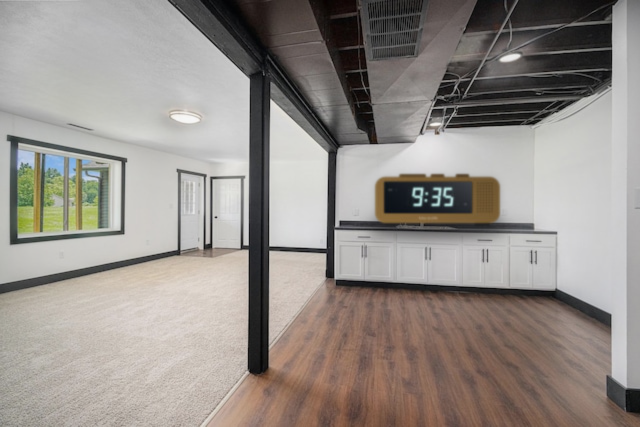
9:35
